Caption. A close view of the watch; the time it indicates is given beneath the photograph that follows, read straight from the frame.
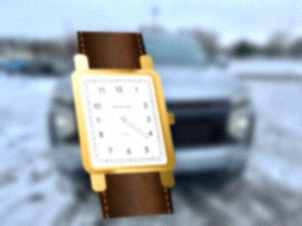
4:22
